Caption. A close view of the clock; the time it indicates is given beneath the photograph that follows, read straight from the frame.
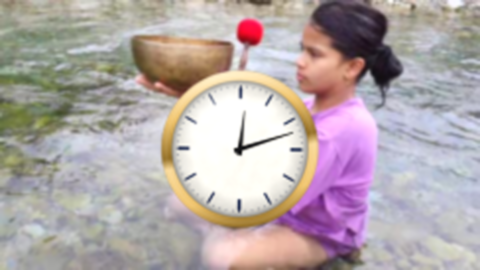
12:12
